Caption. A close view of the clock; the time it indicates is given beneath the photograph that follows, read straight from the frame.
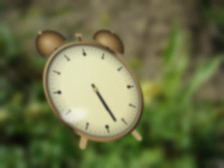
5:27
